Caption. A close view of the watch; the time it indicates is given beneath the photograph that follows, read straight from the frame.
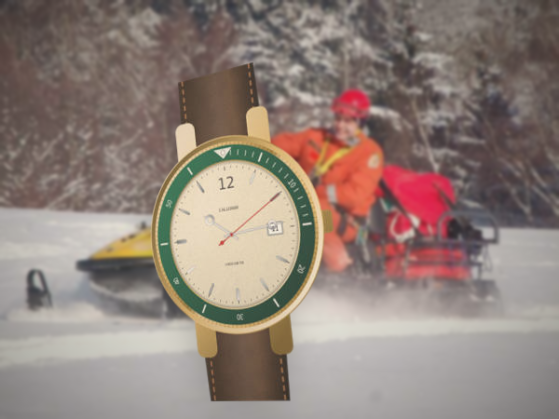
10:14:10
